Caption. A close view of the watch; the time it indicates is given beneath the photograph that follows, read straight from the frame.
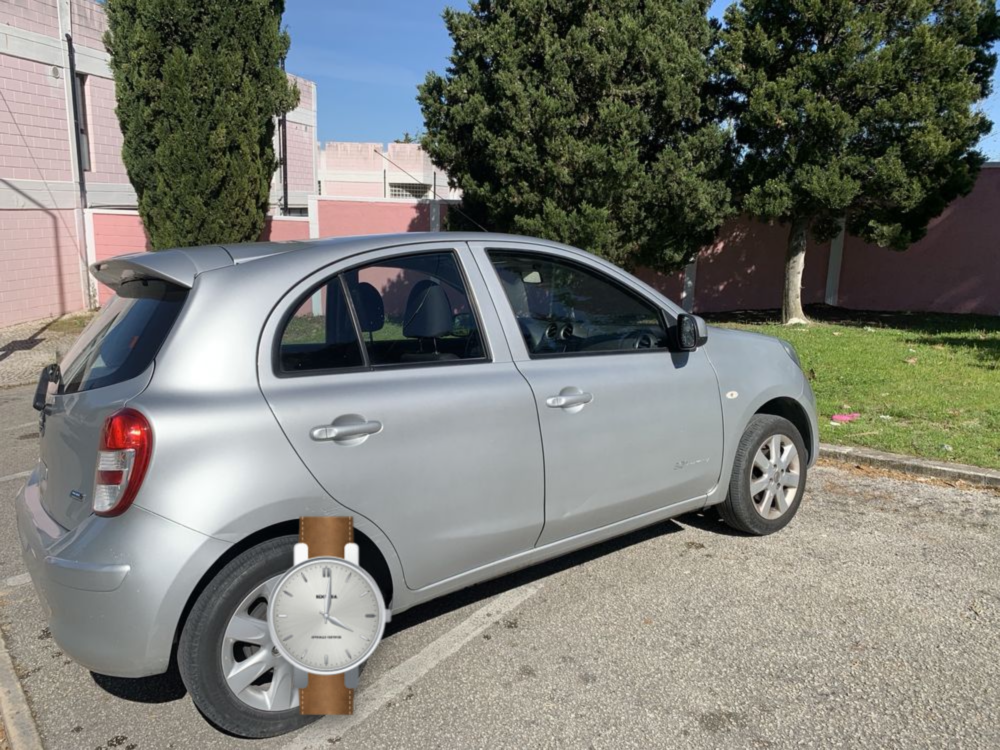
4:01
